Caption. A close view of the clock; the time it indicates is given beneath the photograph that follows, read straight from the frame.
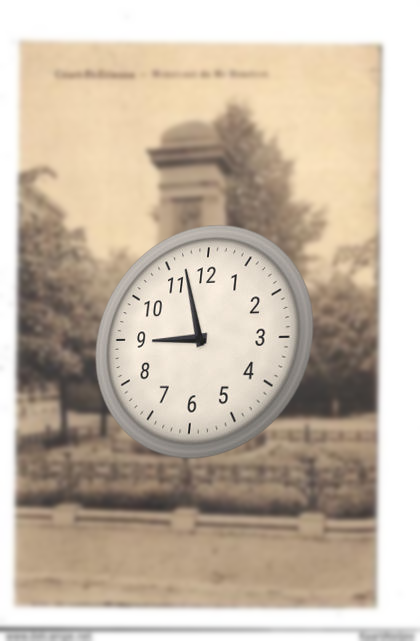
8:57
